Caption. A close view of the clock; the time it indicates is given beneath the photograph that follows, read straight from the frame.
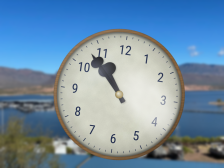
10:53
